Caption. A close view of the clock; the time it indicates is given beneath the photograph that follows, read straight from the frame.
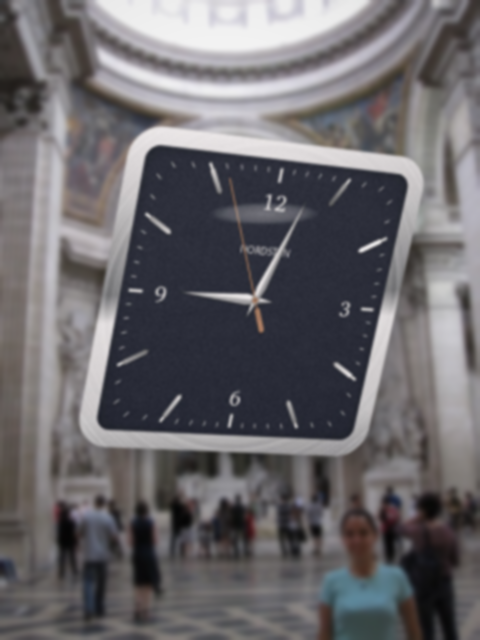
9:02:56
